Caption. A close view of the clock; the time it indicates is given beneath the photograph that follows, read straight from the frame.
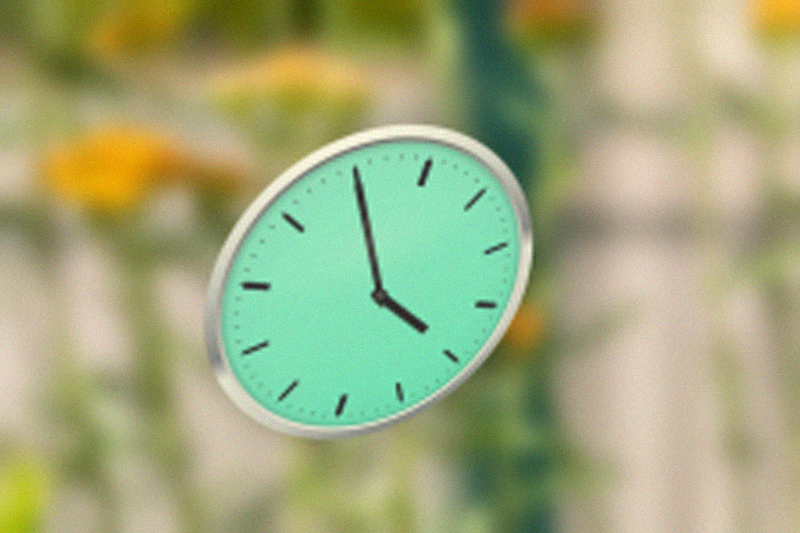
3:55
